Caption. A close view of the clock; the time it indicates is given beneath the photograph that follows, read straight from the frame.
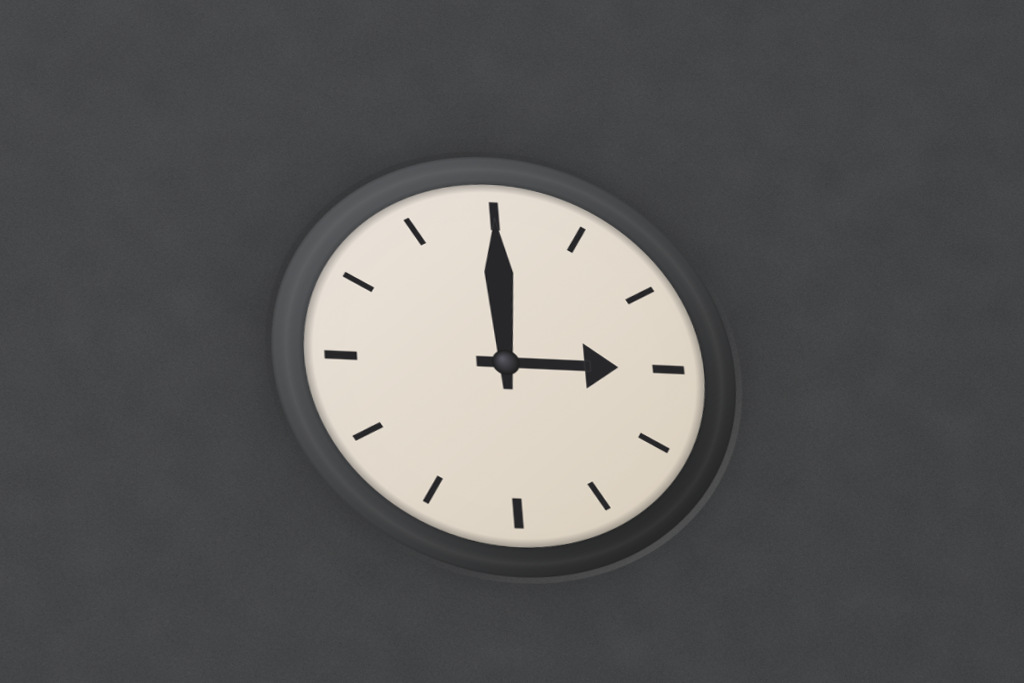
3:00
